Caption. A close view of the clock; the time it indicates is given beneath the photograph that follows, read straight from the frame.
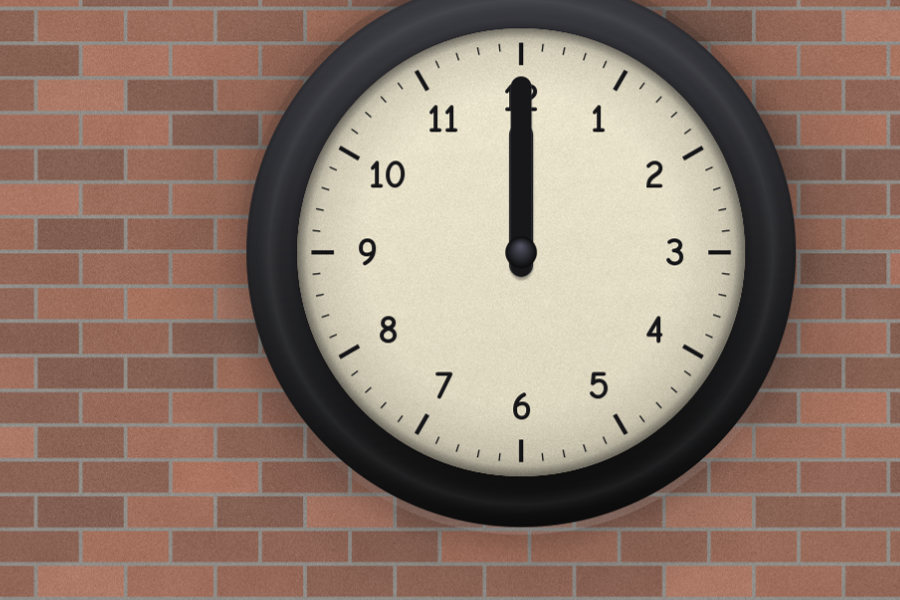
12:00
